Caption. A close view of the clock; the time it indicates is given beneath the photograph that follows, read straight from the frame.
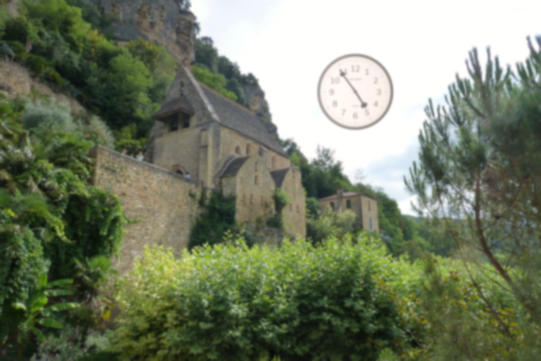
4:54
